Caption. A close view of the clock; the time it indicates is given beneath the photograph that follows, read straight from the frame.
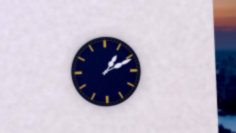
1:11
